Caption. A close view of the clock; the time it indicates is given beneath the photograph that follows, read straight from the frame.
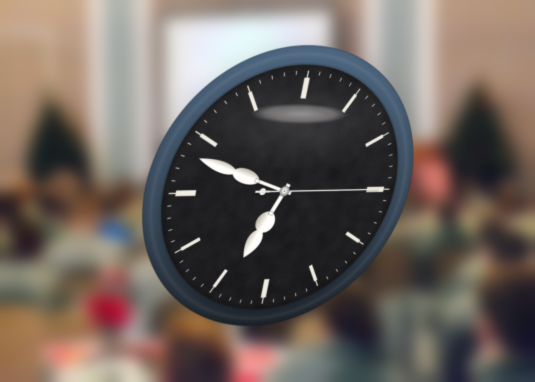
6:48:15
